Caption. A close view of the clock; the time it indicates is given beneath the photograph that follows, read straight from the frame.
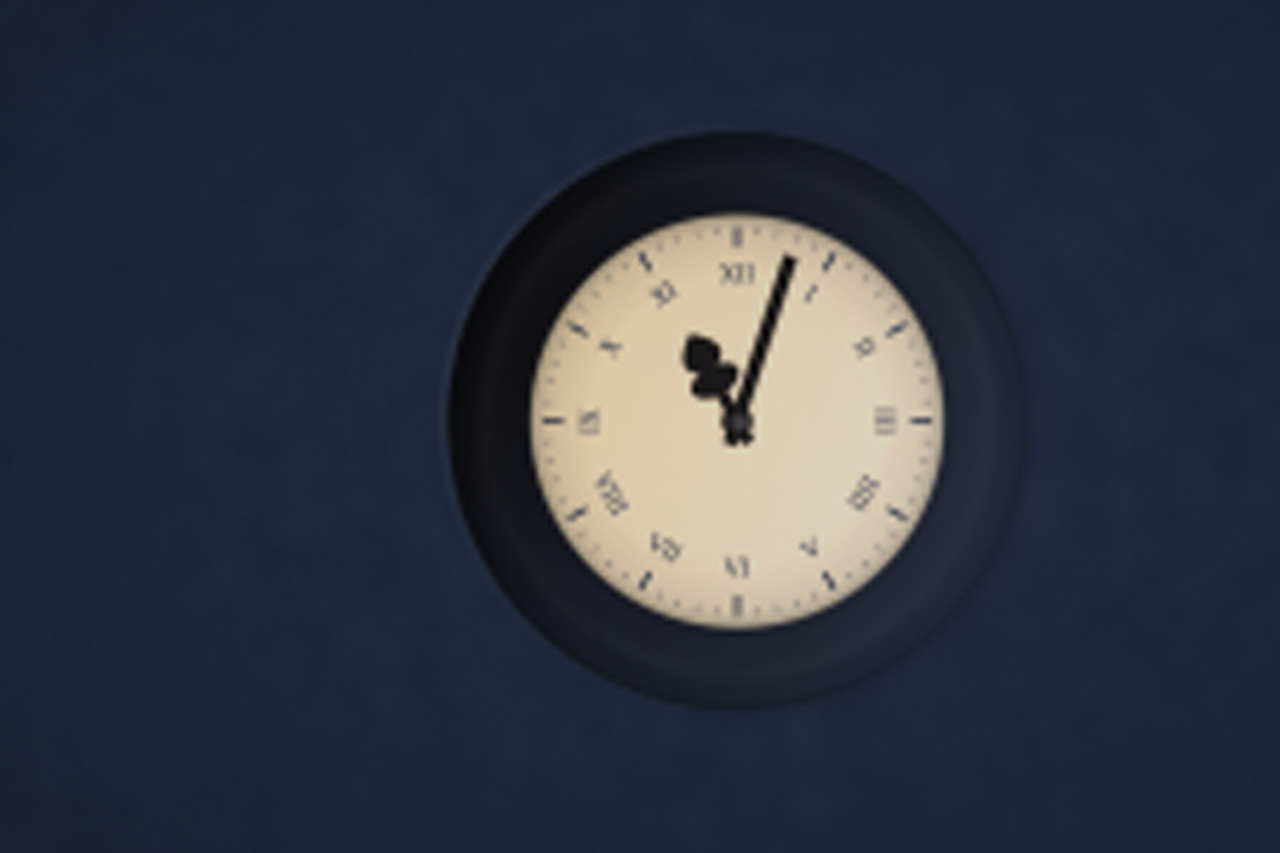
11:03
